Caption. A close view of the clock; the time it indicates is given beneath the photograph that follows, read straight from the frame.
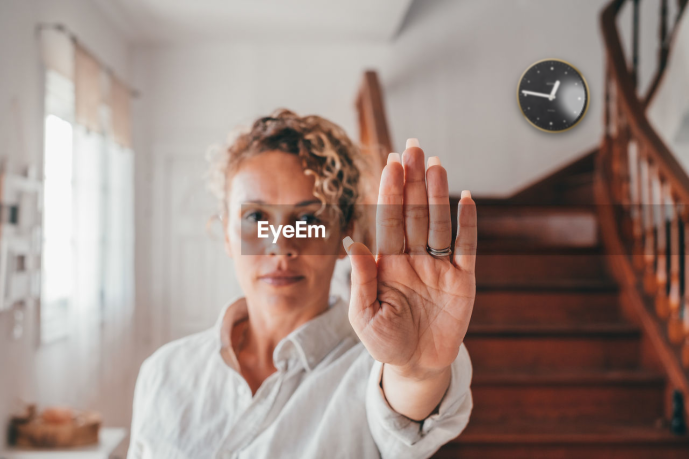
12:46
